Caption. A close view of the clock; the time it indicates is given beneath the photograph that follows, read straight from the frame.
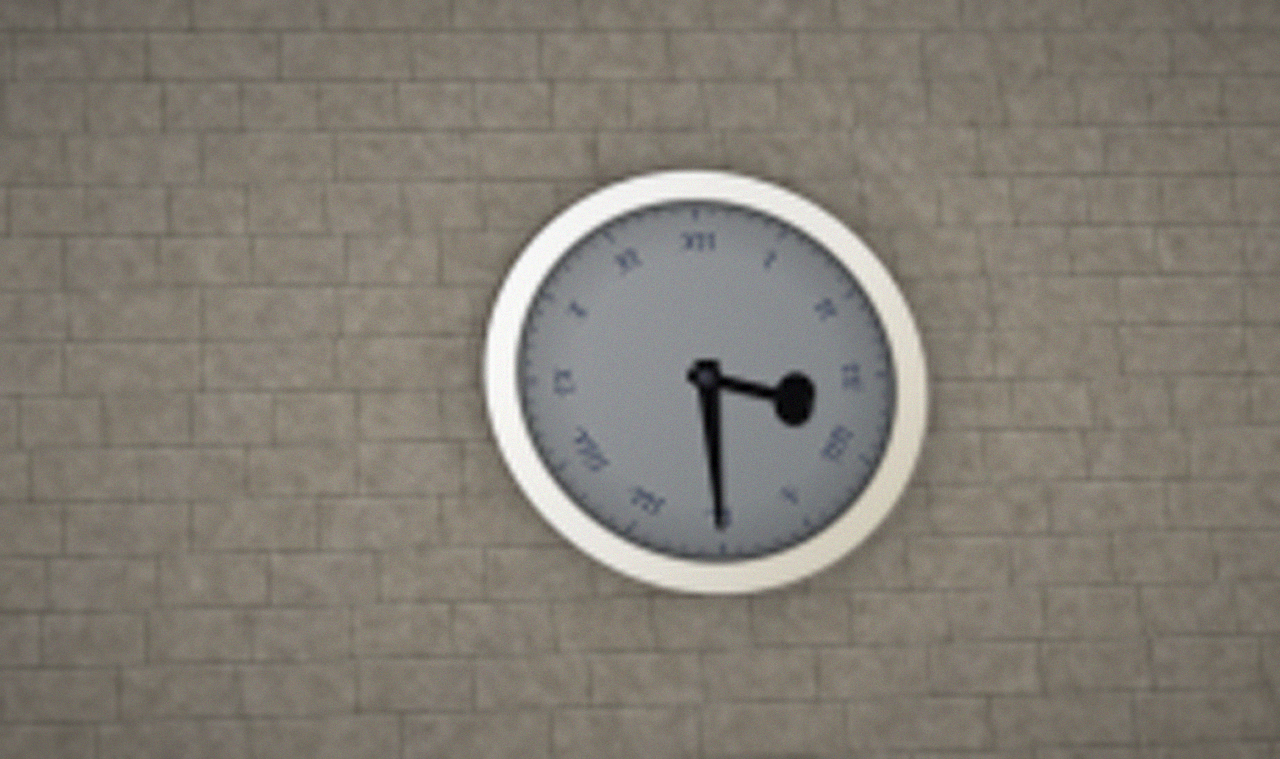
3:30
